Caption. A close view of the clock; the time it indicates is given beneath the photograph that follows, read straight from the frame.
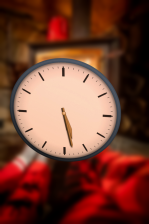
5:28
